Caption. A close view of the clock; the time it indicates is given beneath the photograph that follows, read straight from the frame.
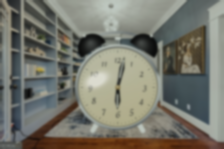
6:02
